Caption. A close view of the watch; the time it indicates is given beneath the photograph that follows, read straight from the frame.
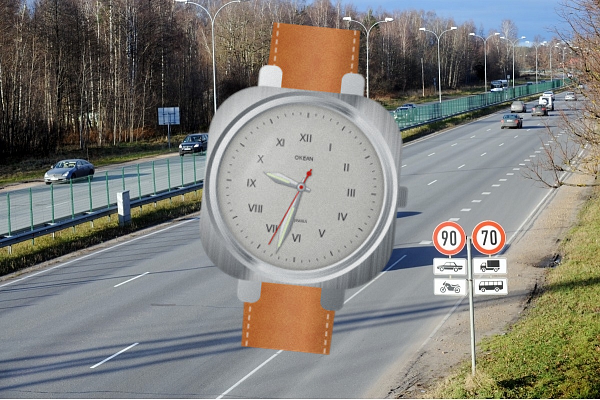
9:32:34
